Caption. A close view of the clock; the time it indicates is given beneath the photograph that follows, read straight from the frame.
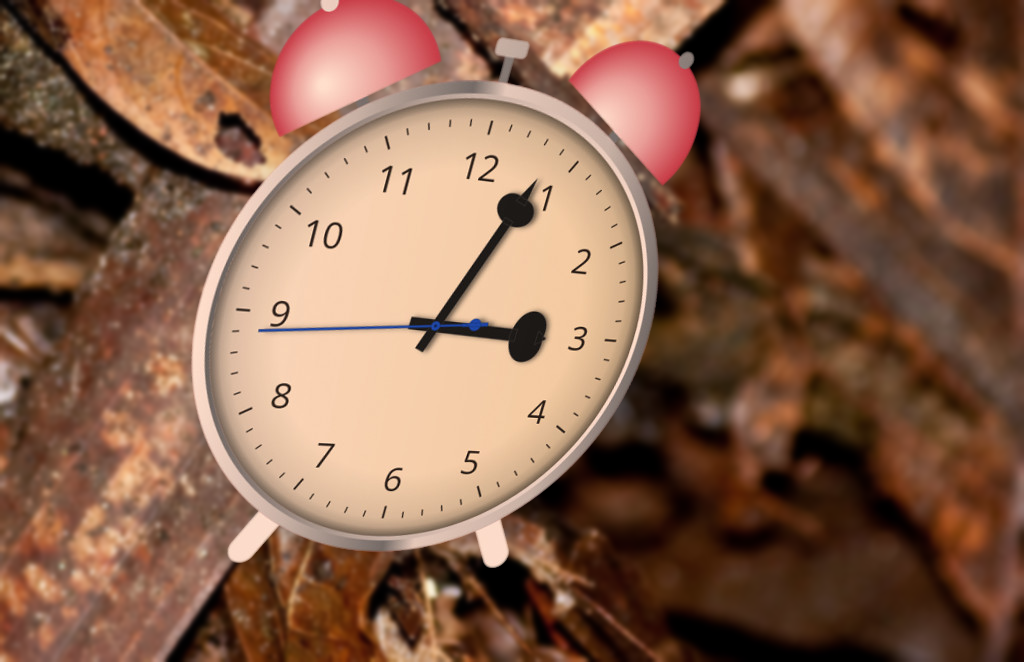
3:03:44
